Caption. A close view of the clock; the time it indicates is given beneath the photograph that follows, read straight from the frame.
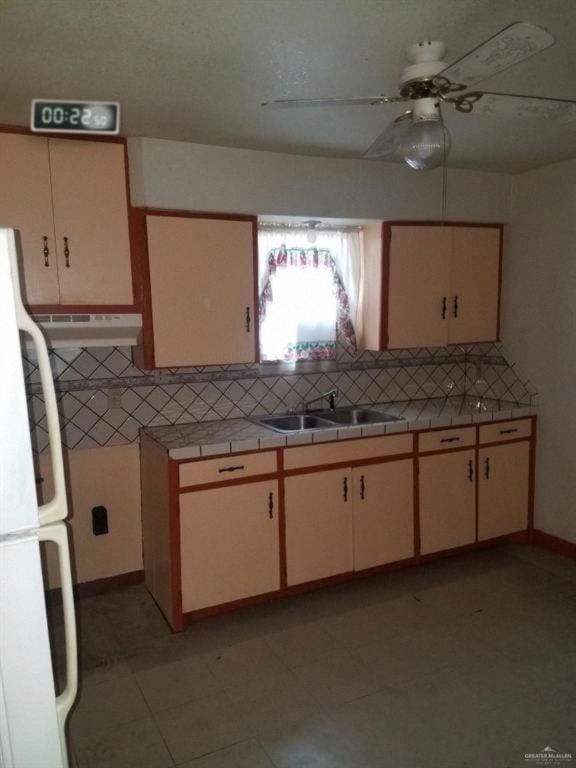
0:22
